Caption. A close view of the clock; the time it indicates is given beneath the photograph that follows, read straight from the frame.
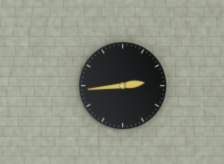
2:44
